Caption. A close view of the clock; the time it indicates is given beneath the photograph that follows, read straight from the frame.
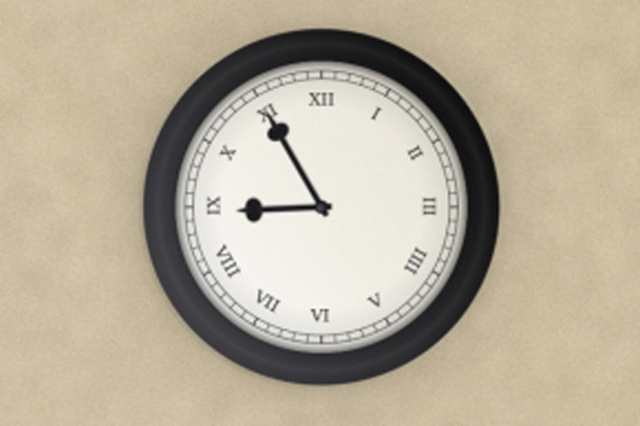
8:55
